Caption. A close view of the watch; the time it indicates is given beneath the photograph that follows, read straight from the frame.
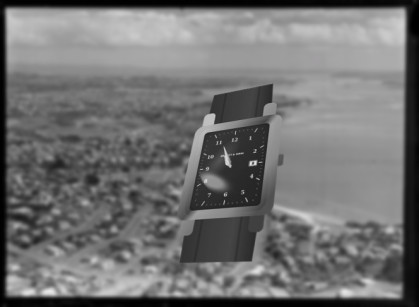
10:56
